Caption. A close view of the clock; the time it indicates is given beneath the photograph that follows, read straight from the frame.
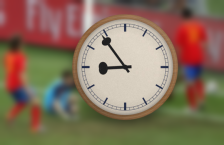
8:54
